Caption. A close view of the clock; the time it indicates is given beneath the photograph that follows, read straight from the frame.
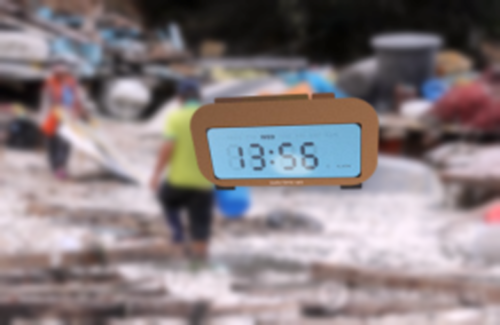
13:56
